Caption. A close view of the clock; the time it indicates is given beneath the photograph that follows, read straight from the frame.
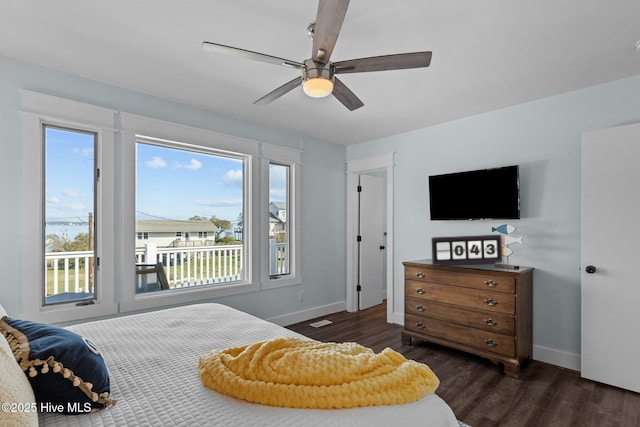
0:43
